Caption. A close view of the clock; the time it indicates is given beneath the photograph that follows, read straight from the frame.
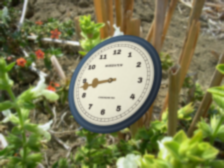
8:43
